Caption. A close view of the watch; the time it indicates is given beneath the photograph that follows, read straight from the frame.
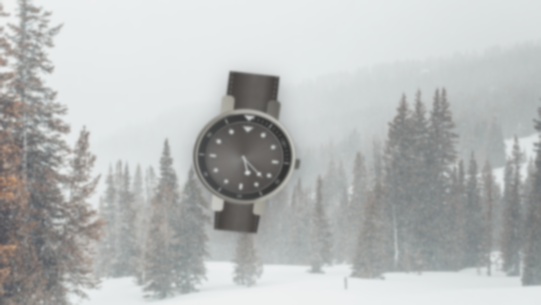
5:22
